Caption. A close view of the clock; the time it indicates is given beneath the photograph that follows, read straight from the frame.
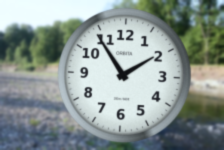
1:54
